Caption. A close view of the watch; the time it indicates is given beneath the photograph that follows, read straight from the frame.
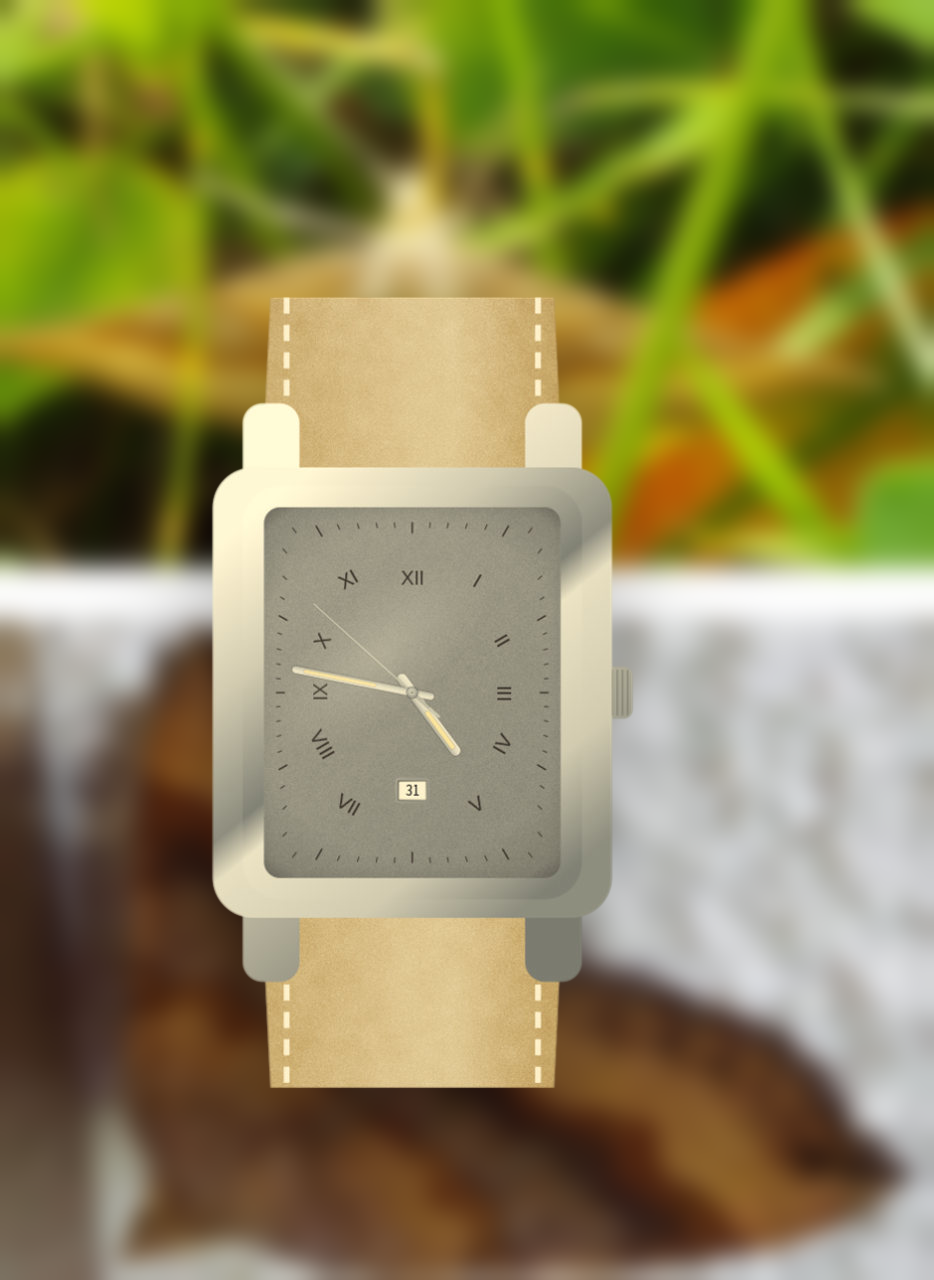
4:46:52
